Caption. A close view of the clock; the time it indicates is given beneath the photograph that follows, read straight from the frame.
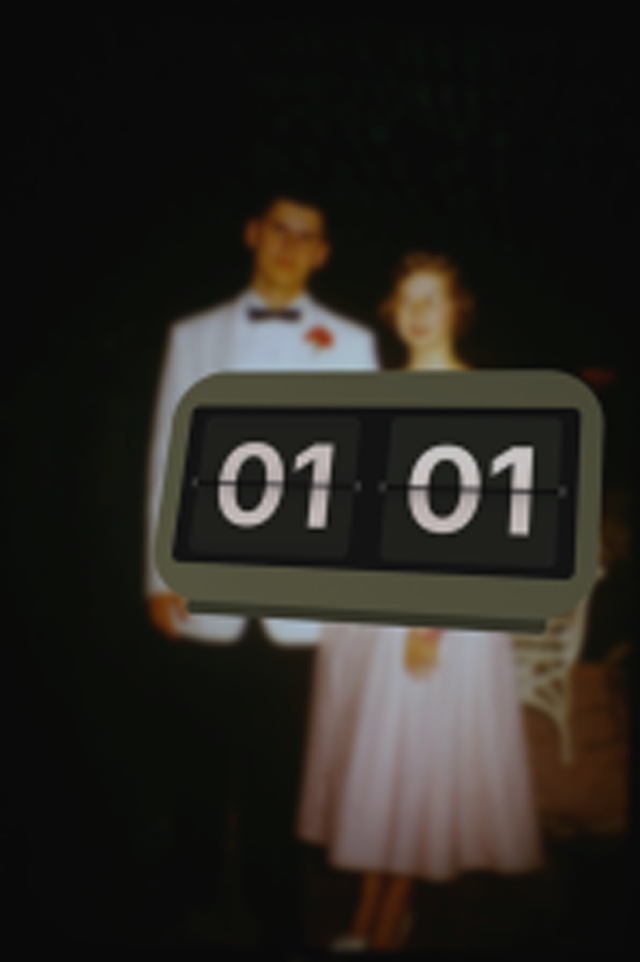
1:01
